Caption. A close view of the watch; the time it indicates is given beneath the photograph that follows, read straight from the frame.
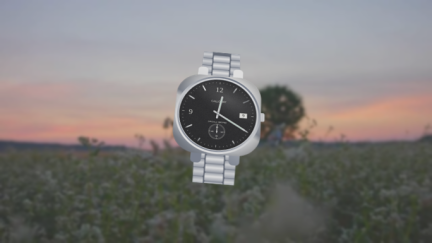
12:20
